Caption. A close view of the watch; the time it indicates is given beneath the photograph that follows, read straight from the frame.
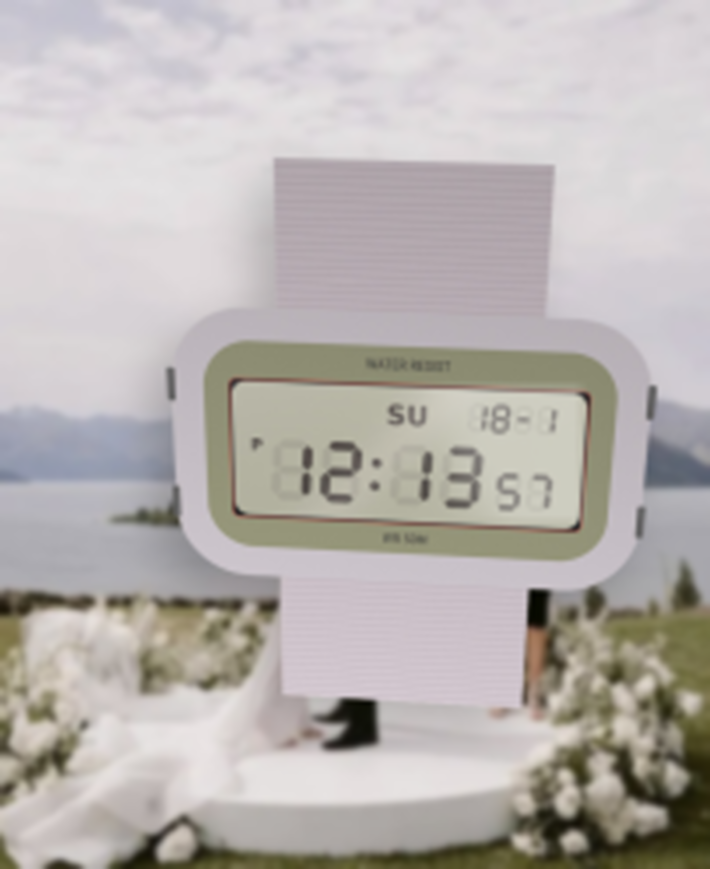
12:13:57
